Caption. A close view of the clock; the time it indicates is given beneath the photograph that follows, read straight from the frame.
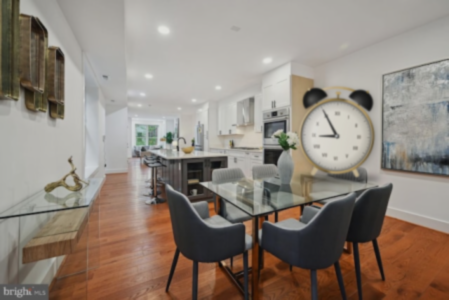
8:55
